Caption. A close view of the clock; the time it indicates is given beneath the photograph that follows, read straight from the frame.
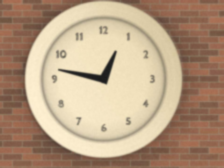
12:47
